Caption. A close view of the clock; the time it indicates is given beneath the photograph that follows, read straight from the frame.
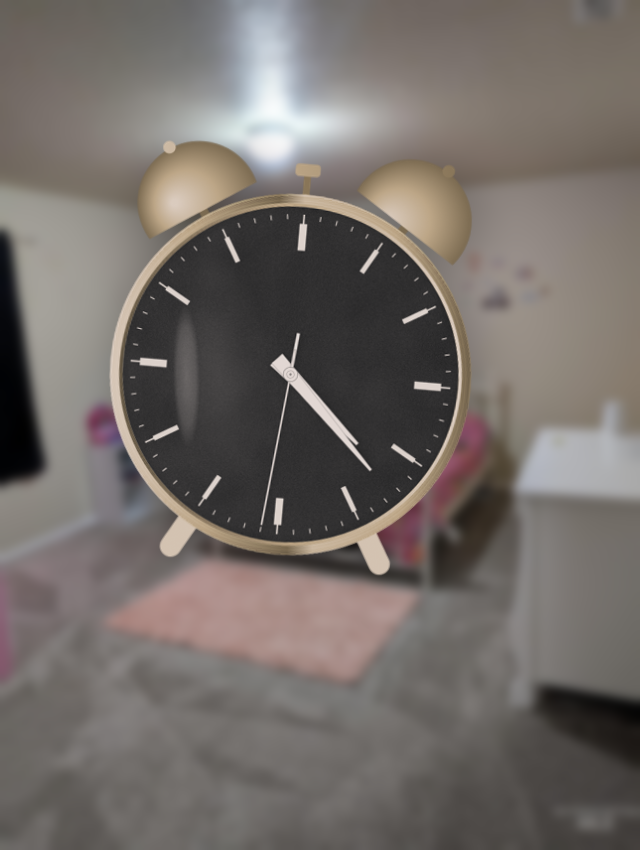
4:22:31
